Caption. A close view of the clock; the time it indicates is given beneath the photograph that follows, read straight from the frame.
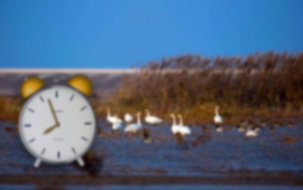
7:57
